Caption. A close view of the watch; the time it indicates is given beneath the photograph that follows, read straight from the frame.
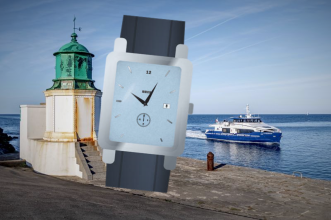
10:04
